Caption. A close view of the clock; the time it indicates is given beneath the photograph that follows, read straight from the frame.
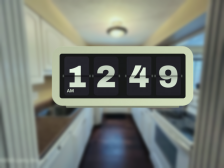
12:49
